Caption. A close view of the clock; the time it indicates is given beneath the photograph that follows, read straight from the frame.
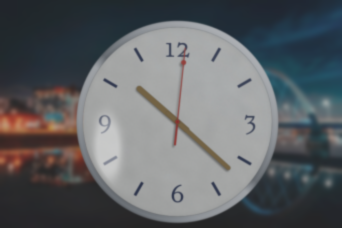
10:22:01
